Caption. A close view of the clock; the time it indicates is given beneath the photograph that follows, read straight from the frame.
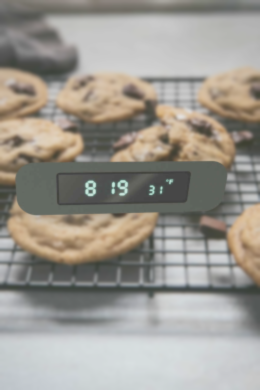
8:19
